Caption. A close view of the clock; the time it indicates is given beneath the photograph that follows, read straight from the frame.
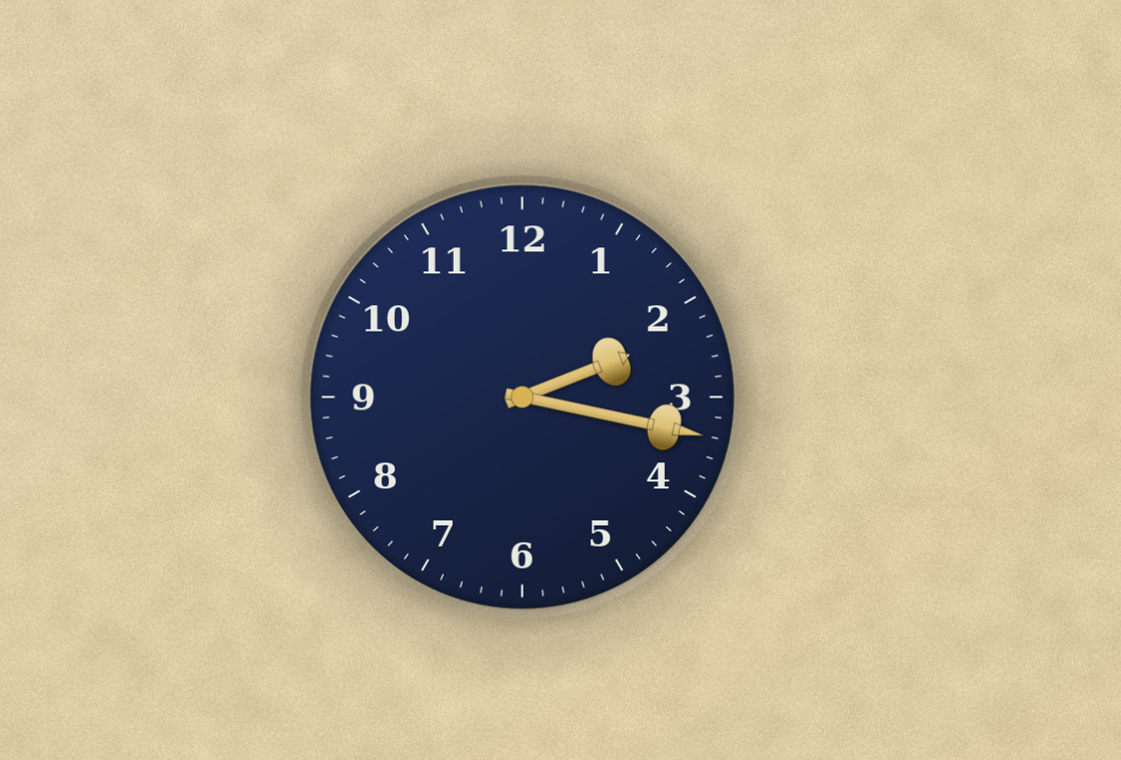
2:17
